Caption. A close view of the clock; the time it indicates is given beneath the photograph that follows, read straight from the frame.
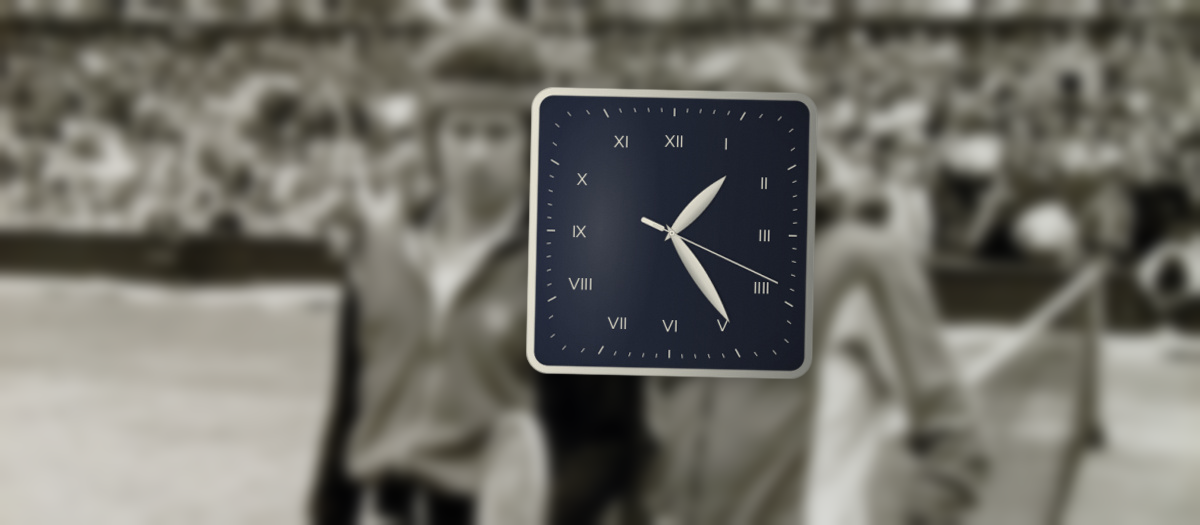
1:24:19
